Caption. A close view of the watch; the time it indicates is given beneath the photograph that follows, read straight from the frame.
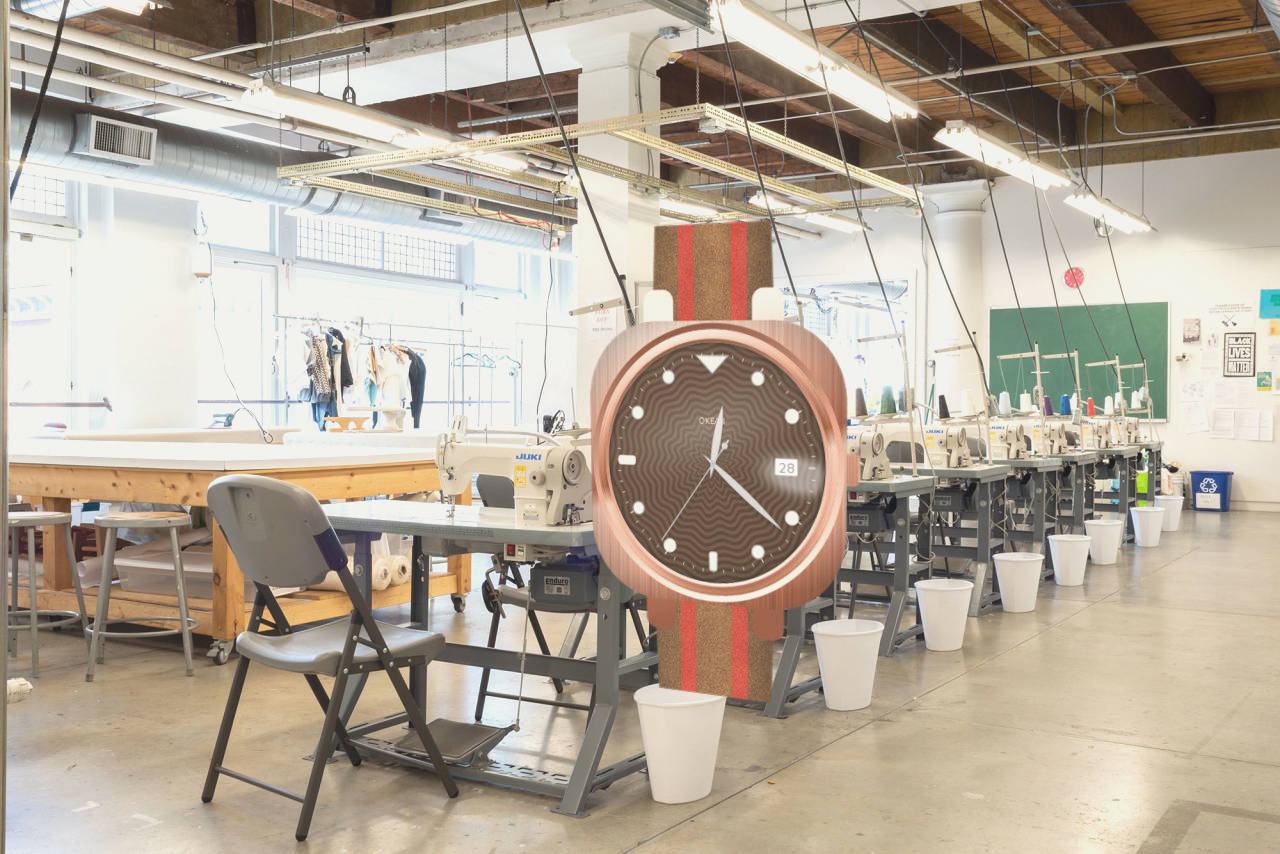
12:21:36
